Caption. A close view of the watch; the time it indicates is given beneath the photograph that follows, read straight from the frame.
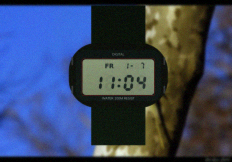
11:04
